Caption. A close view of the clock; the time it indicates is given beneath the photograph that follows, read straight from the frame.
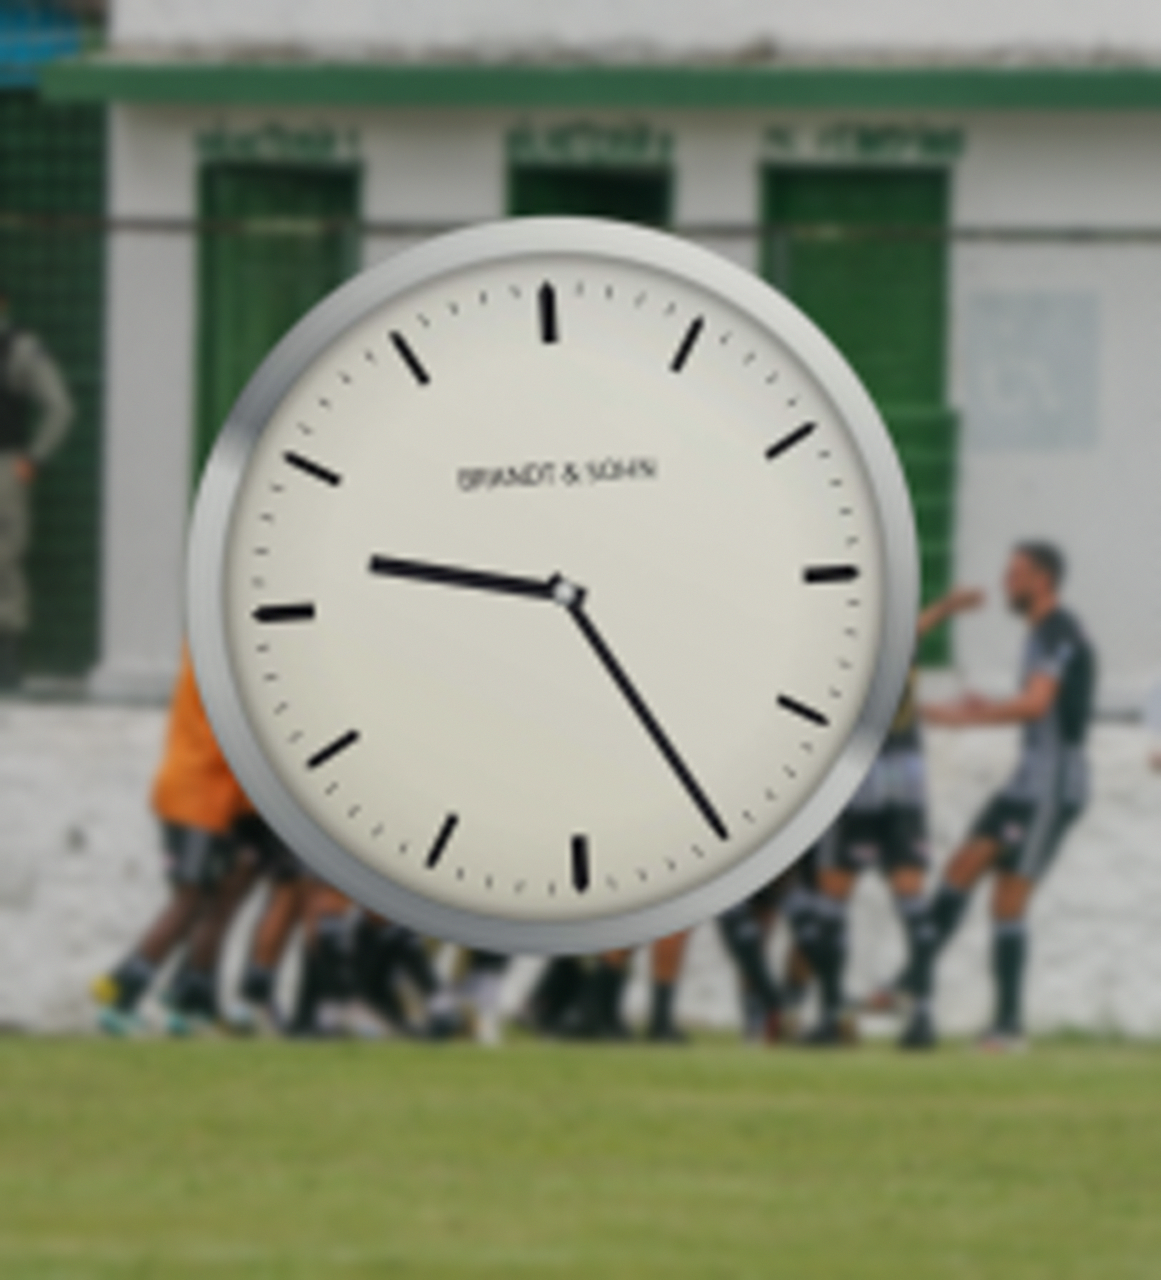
9:25
